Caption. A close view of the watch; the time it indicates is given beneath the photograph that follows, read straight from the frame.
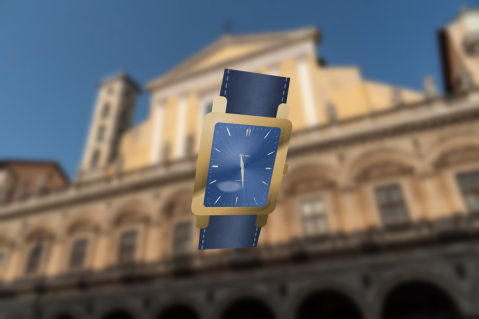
11:28
